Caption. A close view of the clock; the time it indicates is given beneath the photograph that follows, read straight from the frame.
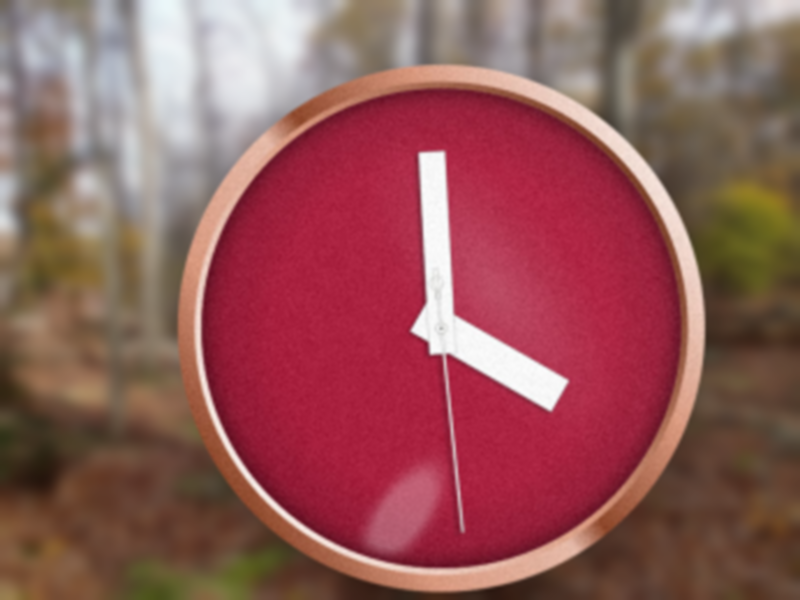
3:59:29
